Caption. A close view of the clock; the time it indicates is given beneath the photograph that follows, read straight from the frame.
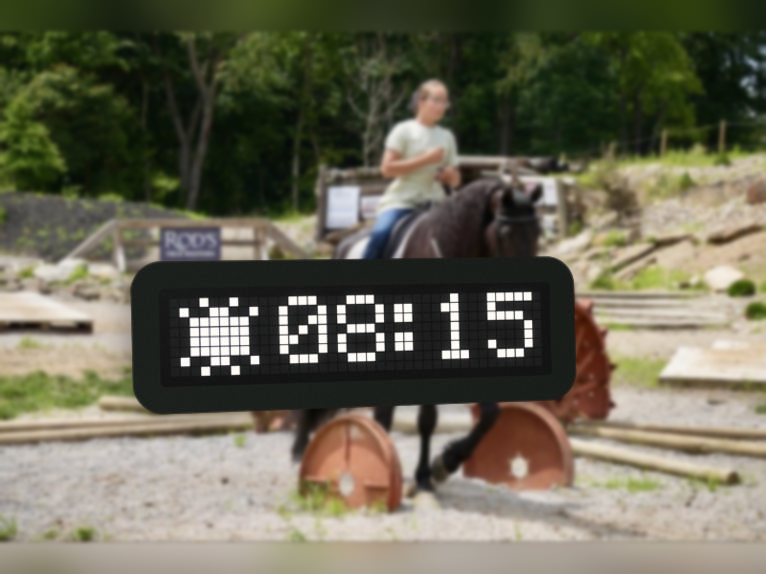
8:15
